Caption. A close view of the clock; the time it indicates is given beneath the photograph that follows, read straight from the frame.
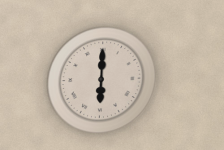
6:00
